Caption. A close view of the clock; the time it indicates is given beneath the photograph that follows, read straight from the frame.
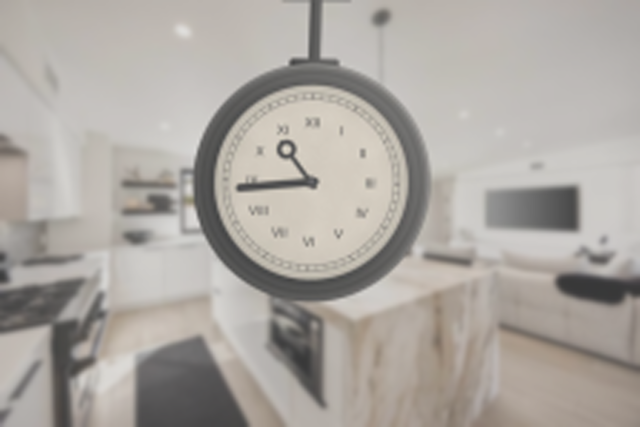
10:44
